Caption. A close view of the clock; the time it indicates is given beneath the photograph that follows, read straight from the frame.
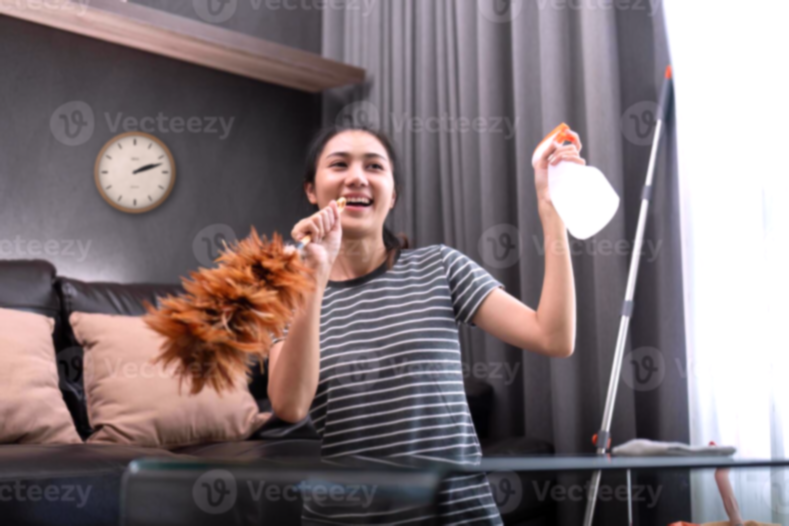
2:12
